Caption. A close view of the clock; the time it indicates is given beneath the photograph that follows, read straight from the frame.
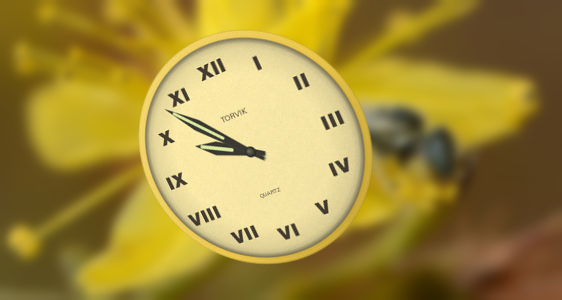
9:53
